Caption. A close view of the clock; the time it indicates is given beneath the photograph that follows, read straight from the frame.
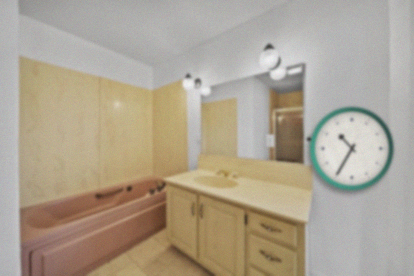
10:35
